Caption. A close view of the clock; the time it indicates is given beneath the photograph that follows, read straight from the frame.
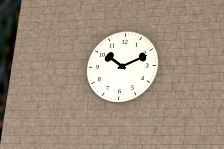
10:11
